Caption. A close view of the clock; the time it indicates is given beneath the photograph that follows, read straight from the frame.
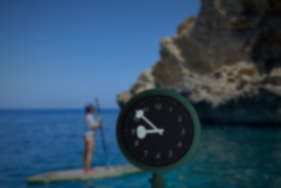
8:52
